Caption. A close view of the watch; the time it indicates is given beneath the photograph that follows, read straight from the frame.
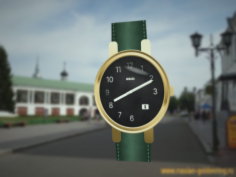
8:11
